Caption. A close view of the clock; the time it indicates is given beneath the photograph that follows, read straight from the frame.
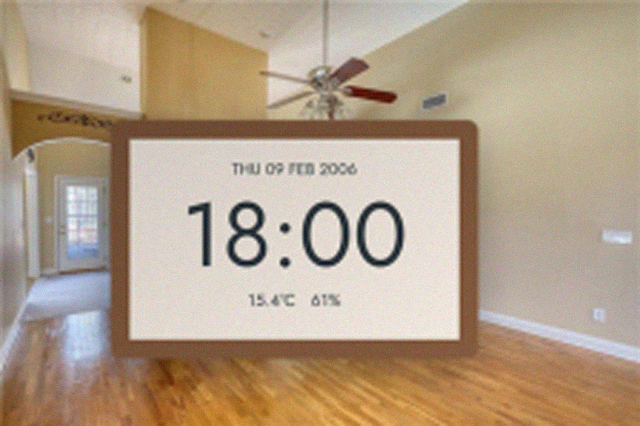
18:00
